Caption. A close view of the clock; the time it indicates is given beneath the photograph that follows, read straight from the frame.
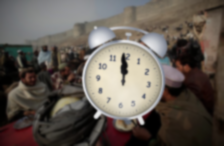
11:59
